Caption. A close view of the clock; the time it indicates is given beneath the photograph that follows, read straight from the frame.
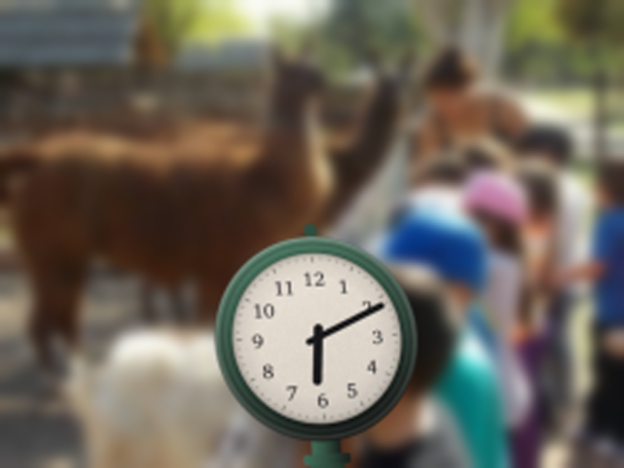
6:11
